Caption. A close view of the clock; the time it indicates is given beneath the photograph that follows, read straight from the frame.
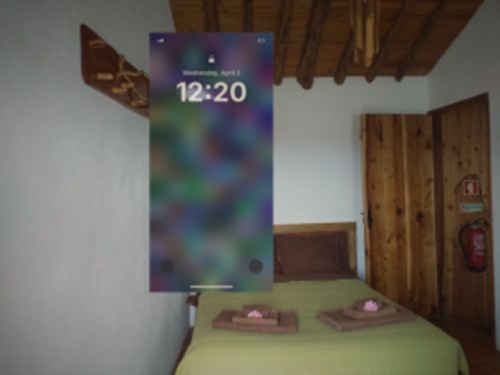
12:20
